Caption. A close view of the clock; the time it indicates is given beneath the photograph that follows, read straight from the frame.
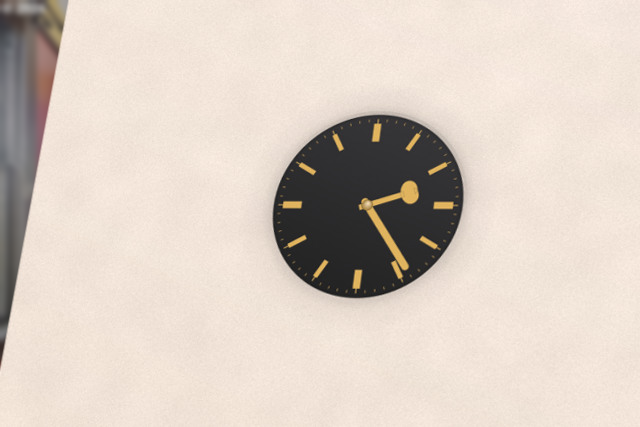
2:24
